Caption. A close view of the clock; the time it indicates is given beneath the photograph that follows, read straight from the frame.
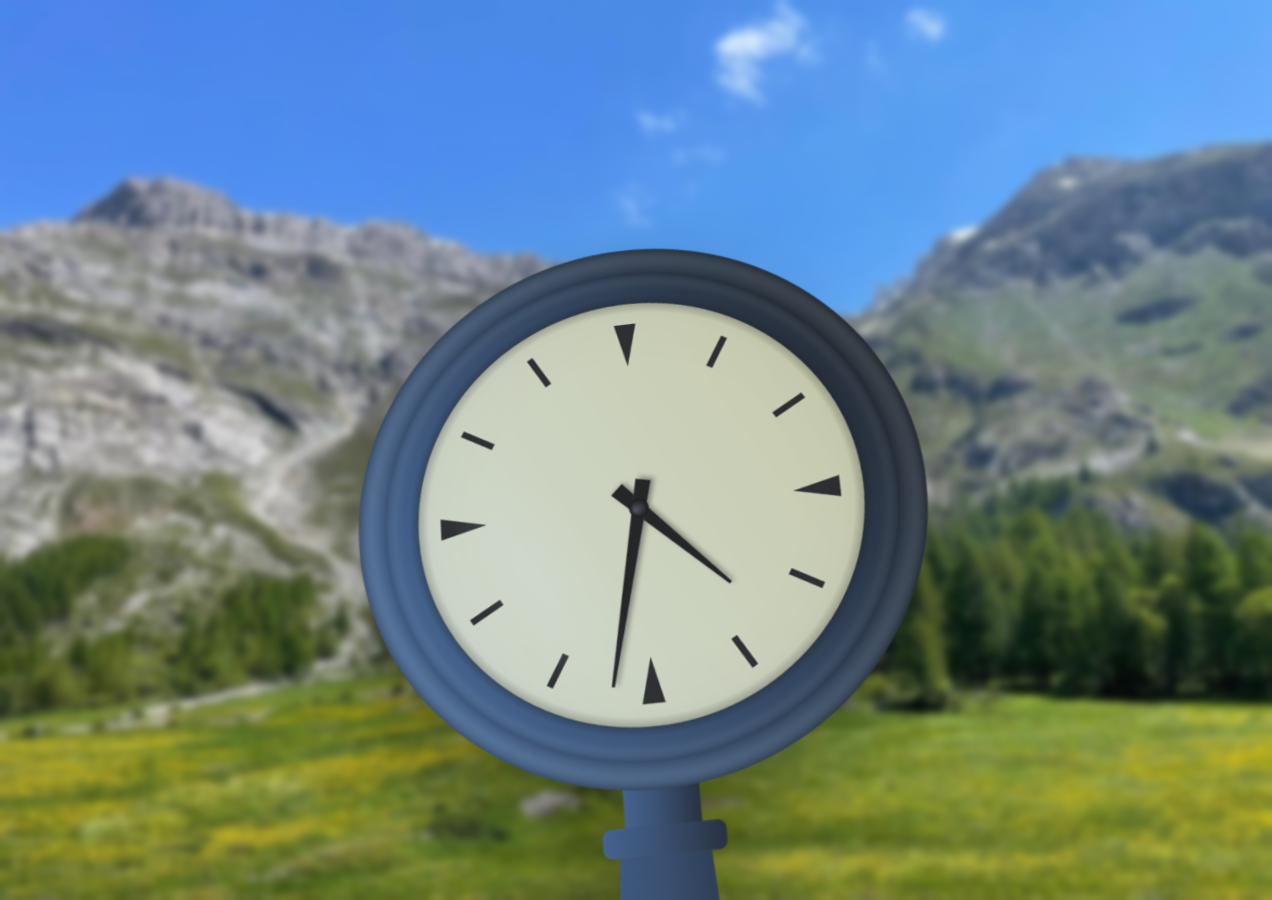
4:32
